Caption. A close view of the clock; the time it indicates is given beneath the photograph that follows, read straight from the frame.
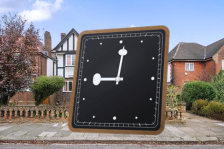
9:01
